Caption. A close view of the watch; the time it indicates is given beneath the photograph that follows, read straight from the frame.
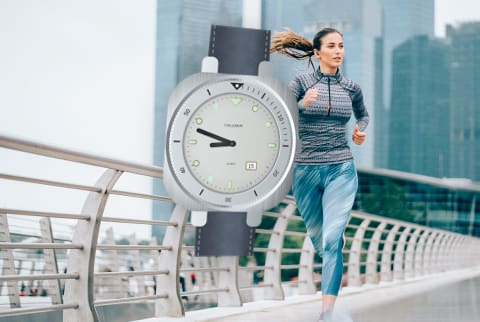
8:48
